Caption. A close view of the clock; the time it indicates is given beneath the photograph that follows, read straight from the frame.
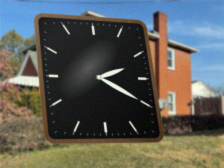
2:20
